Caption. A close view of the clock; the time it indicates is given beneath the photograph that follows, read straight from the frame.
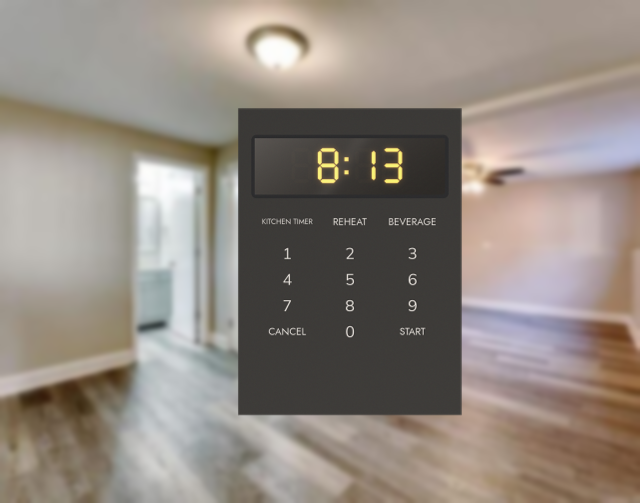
8:13
